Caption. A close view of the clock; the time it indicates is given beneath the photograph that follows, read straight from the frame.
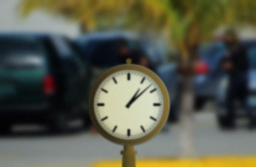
1:08
